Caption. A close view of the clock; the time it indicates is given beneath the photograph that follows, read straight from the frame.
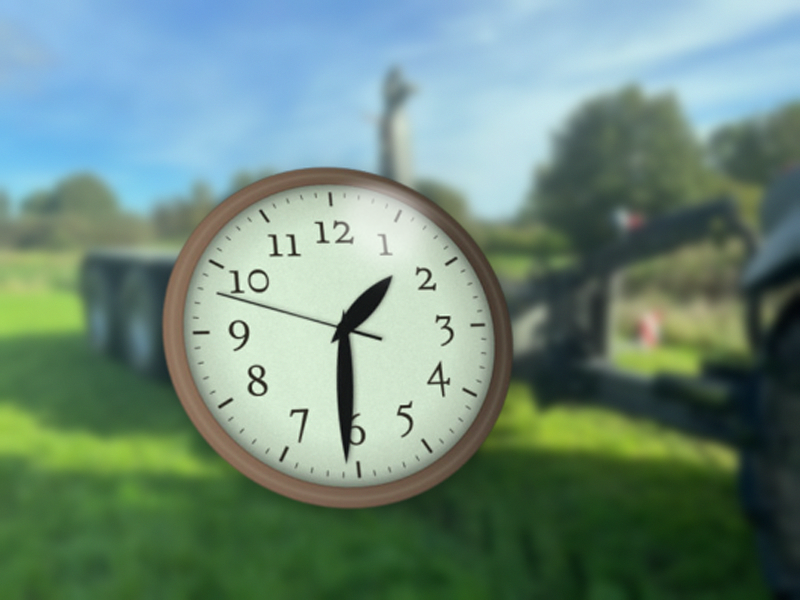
1:30:48
